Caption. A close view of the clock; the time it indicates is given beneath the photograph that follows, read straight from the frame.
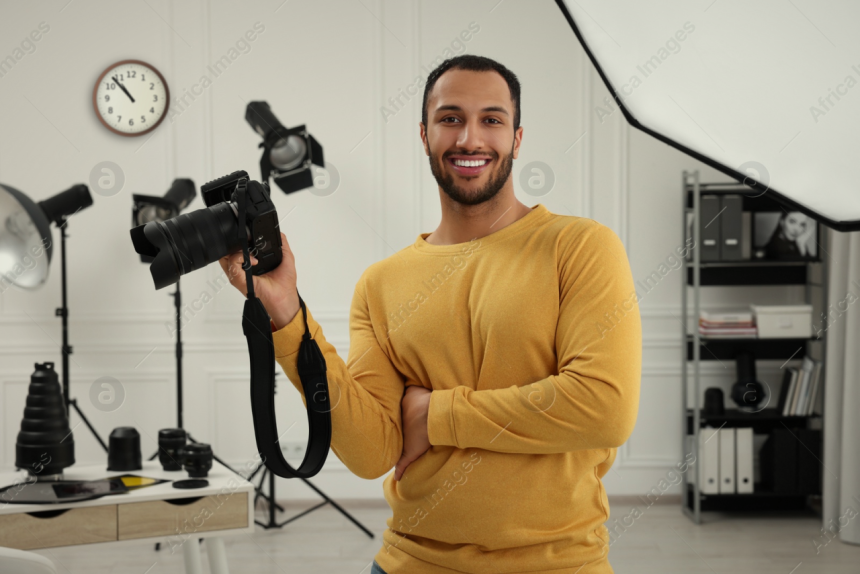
10:53
